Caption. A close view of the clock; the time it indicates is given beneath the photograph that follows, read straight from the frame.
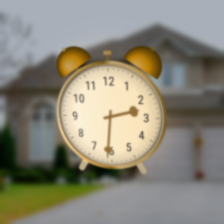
2:31
